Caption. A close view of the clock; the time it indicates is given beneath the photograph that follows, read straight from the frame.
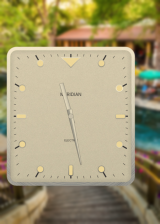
11:28
